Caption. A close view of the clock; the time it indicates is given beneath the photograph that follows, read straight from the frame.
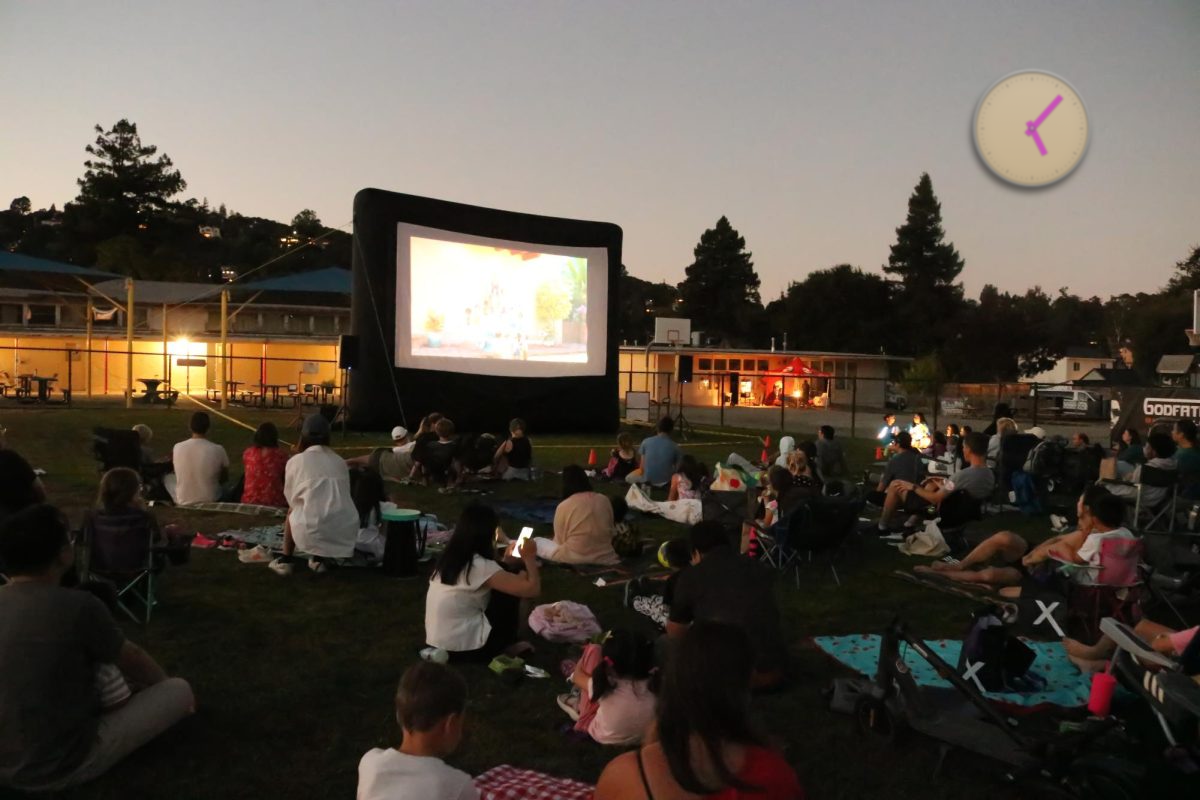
5:07
